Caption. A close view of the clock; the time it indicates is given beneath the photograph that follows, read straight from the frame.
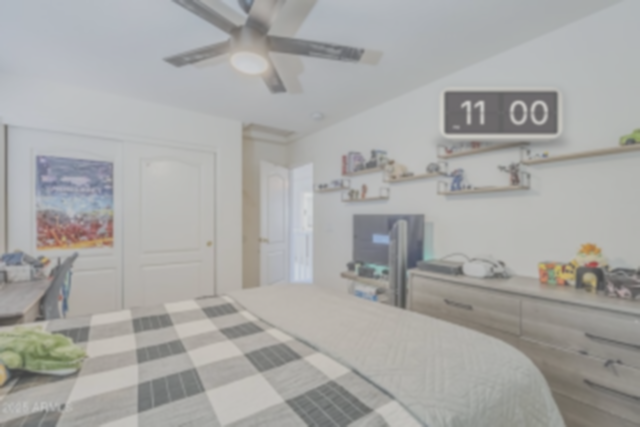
11:00
